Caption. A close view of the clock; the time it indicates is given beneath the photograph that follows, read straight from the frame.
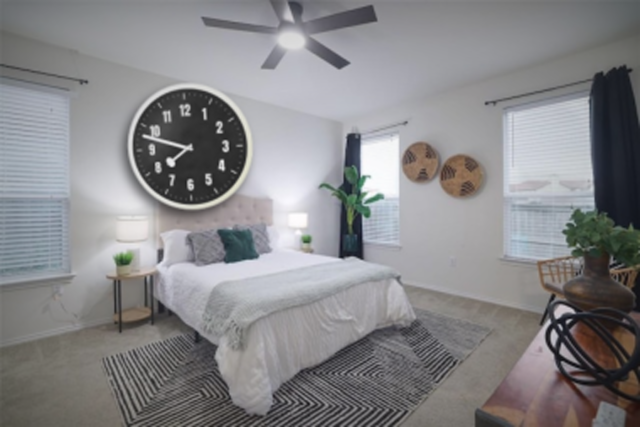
7:48
